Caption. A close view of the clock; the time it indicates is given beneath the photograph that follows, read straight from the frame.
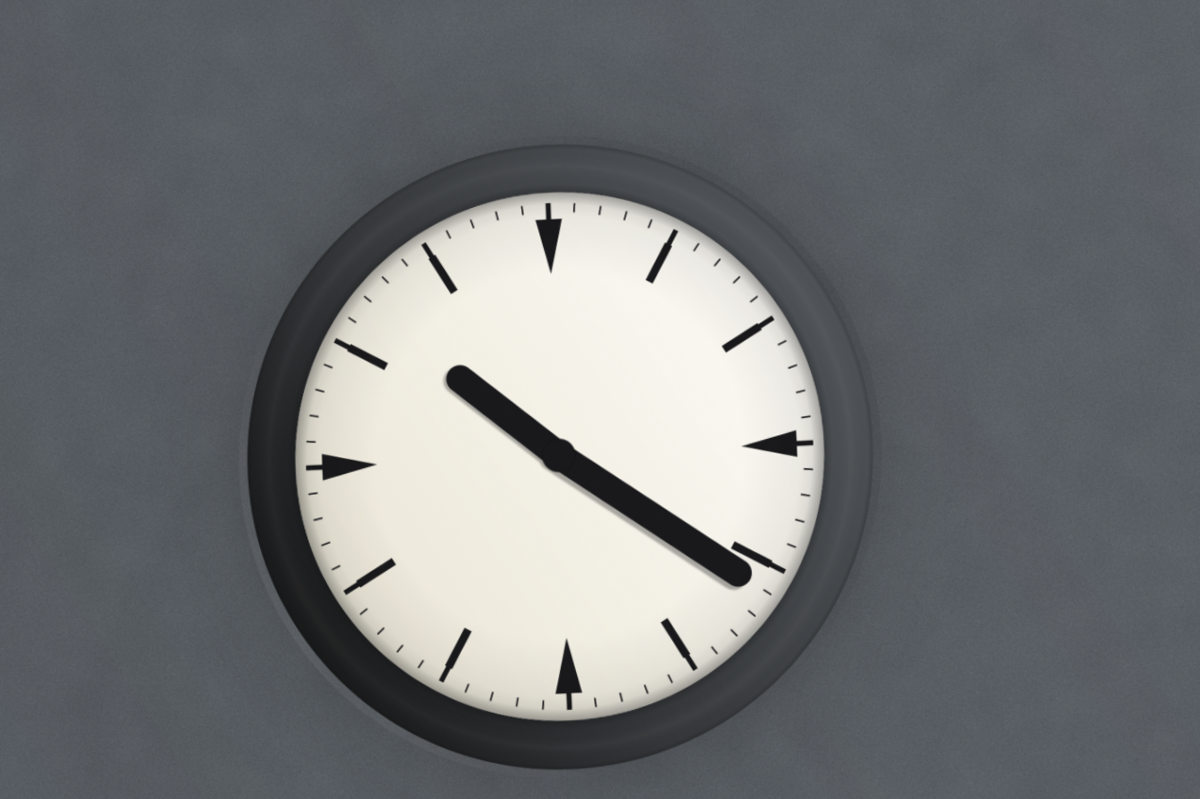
10:21
